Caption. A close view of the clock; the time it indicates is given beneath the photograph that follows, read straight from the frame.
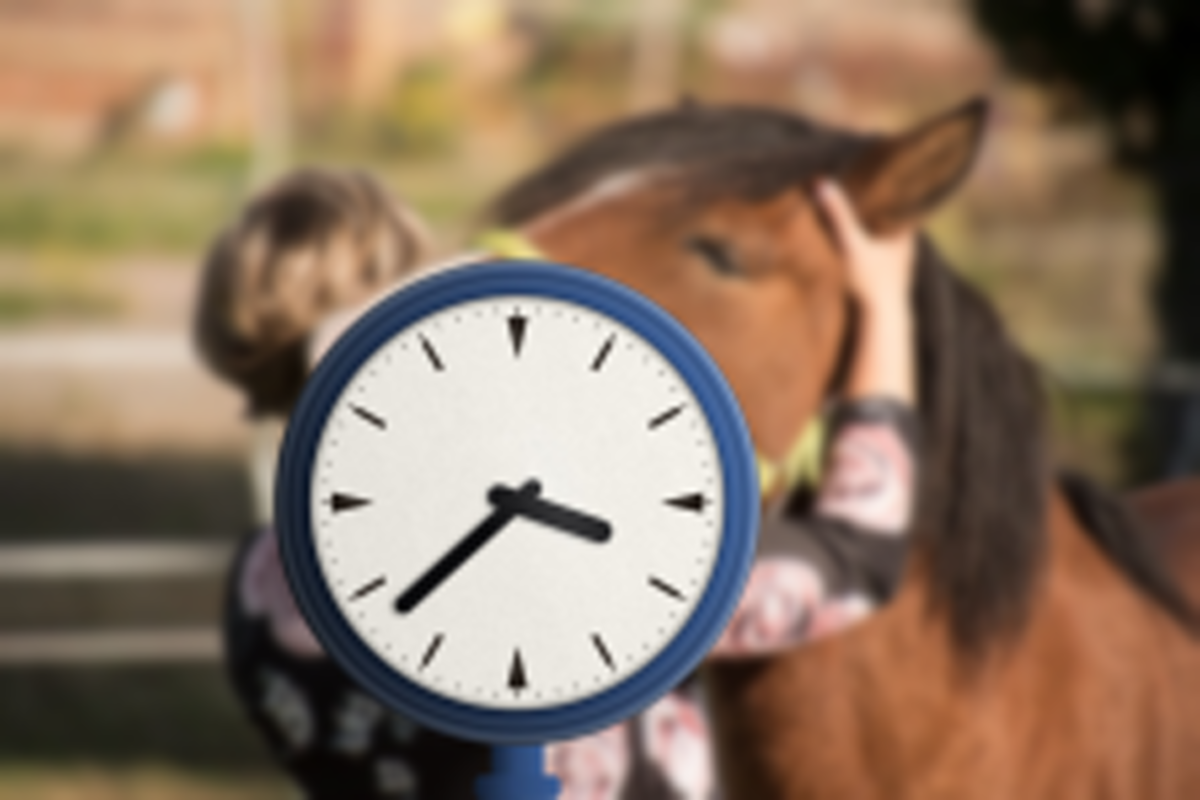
3:38
